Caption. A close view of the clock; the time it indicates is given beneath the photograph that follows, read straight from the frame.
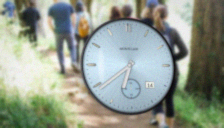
6:39
